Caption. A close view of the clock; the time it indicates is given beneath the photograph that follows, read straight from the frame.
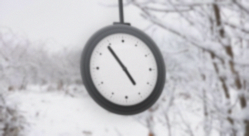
4:54
